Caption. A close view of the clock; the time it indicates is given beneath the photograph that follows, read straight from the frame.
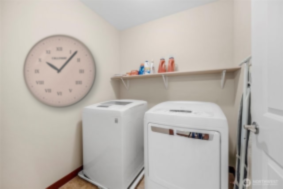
10:07
